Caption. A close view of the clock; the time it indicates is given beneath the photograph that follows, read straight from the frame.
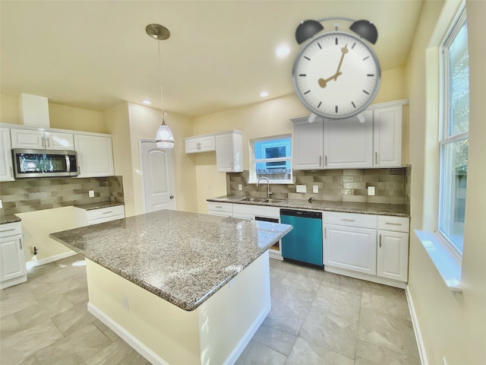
8:03
